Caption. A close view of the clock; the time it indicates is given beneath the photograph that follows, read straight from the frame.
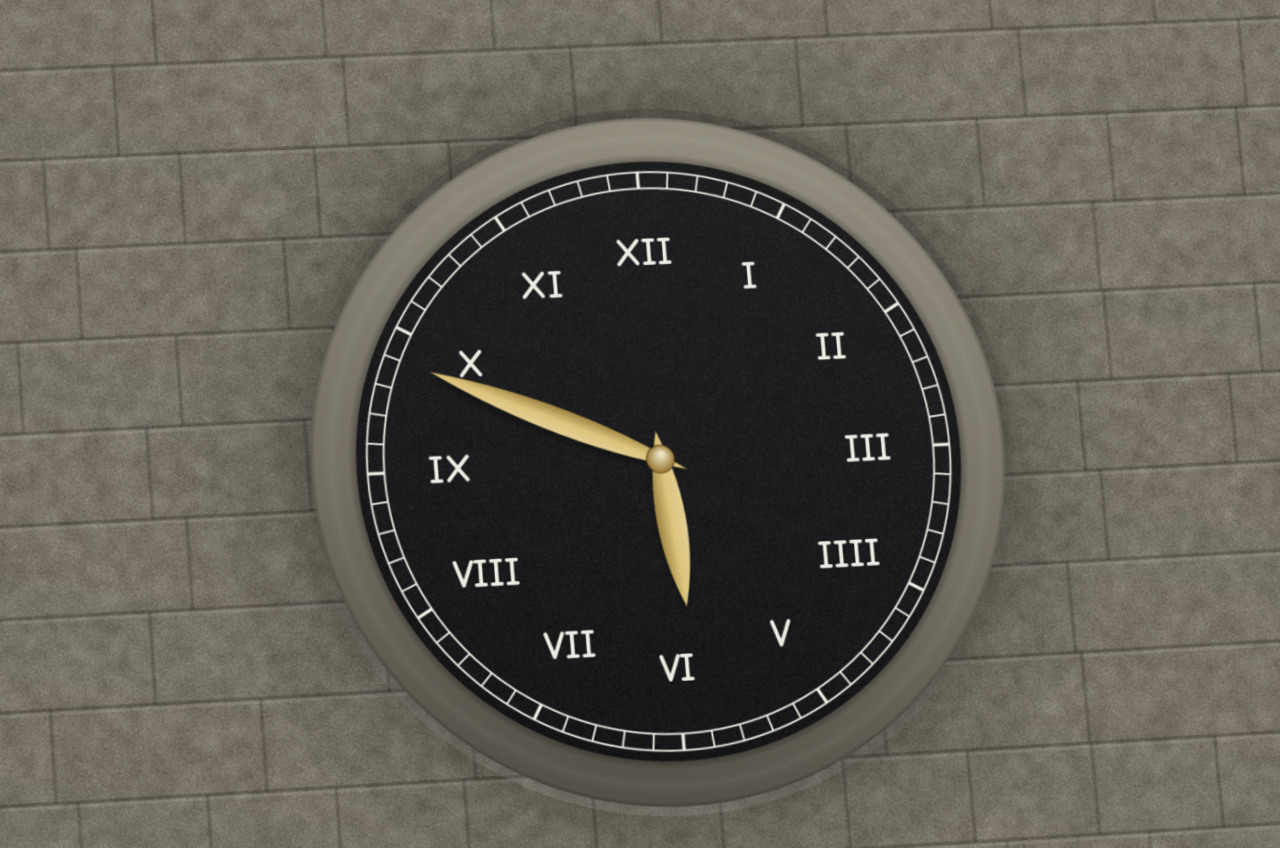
5:49
